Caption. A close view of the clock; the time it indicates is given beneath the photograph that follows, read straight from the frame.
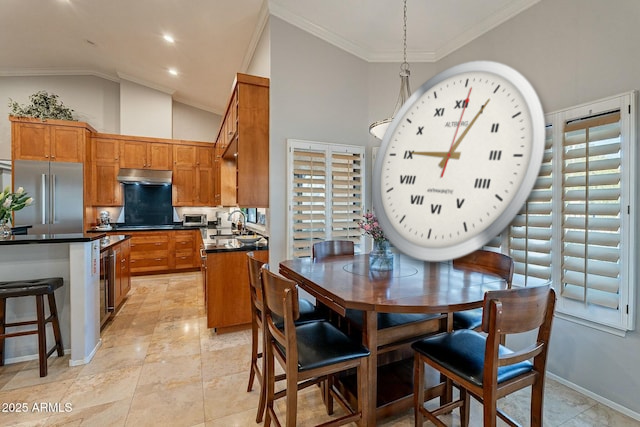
9:05:01
